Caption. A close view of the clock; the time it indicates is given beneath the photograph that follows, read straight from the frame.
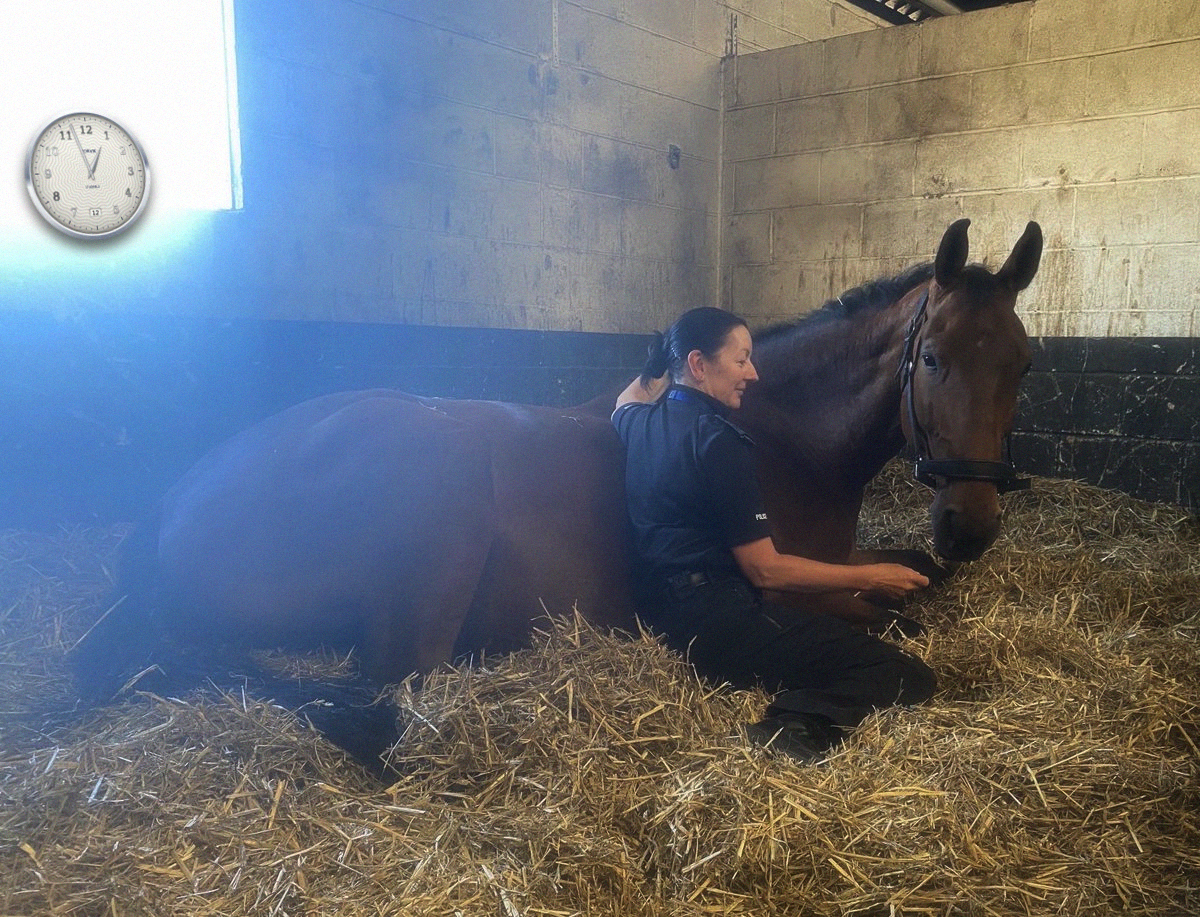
12:57
